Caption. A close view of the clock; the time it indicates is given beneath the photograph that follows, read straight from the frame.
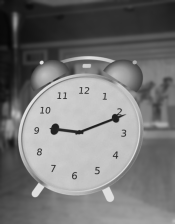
9:11
